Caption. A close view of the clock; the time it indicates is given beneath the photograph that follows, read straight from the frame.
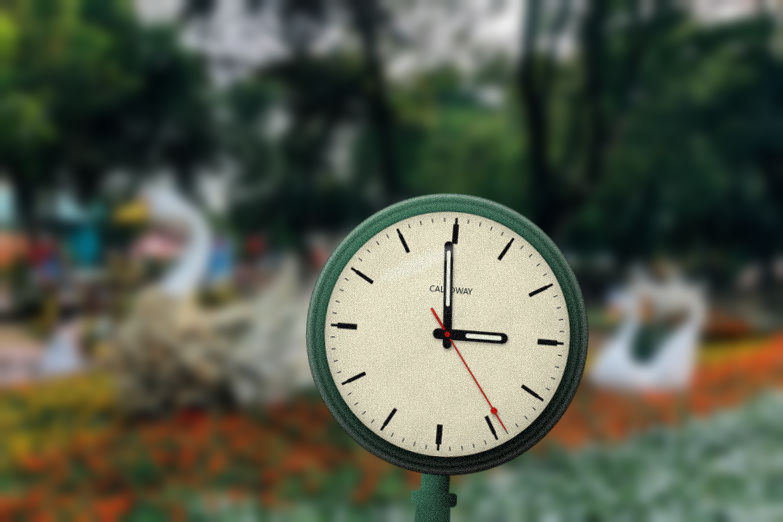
2:59:24
